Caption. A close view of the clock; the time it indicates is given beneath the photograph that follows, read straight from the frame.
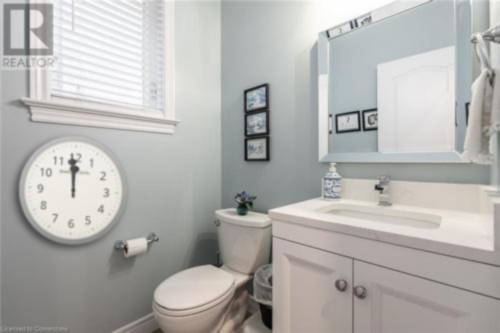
11:59
